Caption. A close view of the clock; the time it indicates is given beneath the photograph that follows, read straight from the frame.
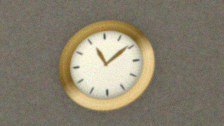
11:09
